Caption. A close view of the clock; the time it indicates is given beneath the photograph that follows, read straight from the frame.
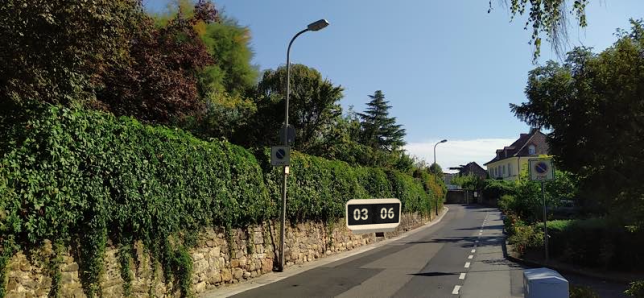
3:06
